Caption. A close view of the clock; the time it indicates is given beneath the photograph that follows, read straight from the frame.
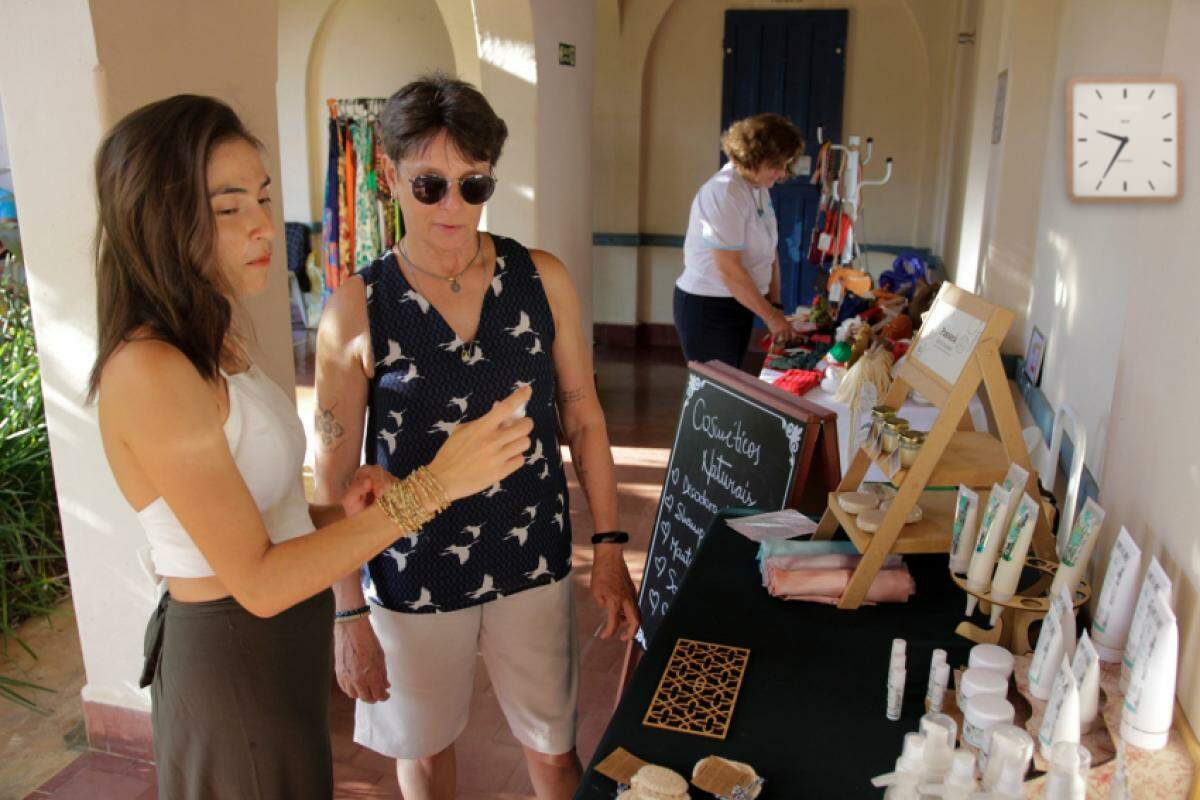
9:35
